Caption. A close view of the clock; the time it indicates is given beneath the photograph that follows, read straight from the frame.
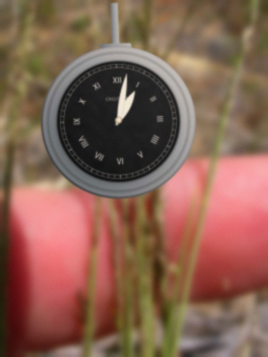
1:02
